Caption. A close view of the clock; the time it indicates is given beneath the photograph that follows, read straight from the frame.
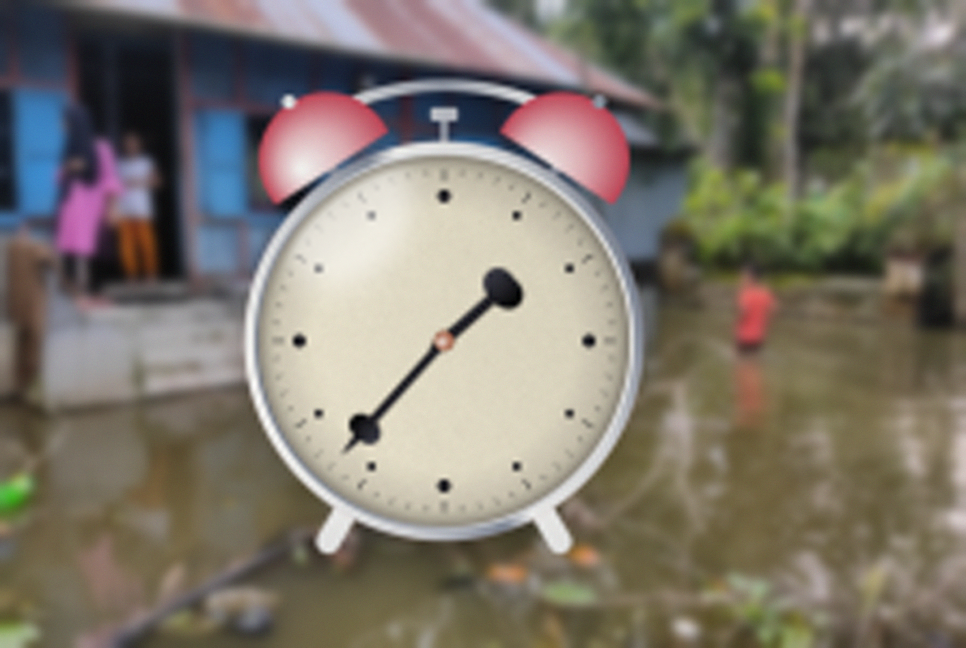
1:37
